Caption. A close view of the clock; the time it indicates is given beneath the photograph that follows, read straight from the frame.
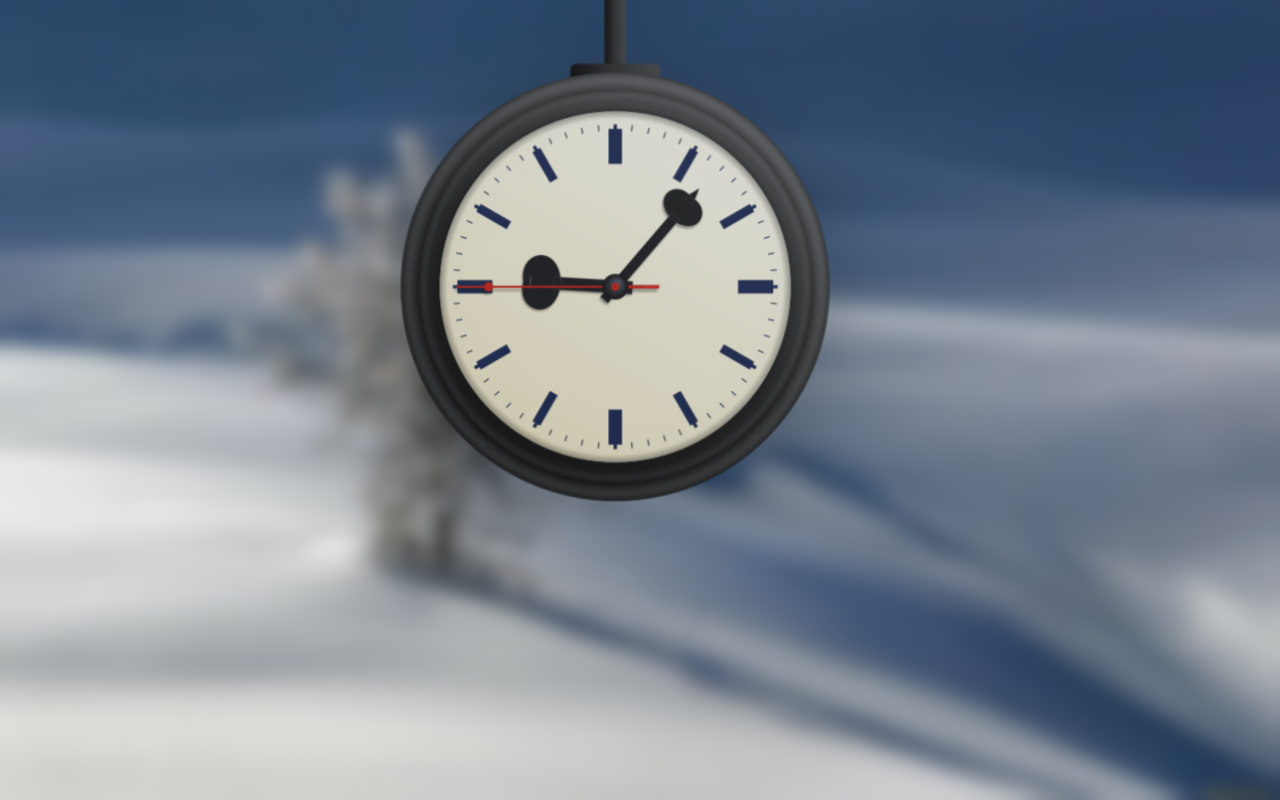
9:06:45
